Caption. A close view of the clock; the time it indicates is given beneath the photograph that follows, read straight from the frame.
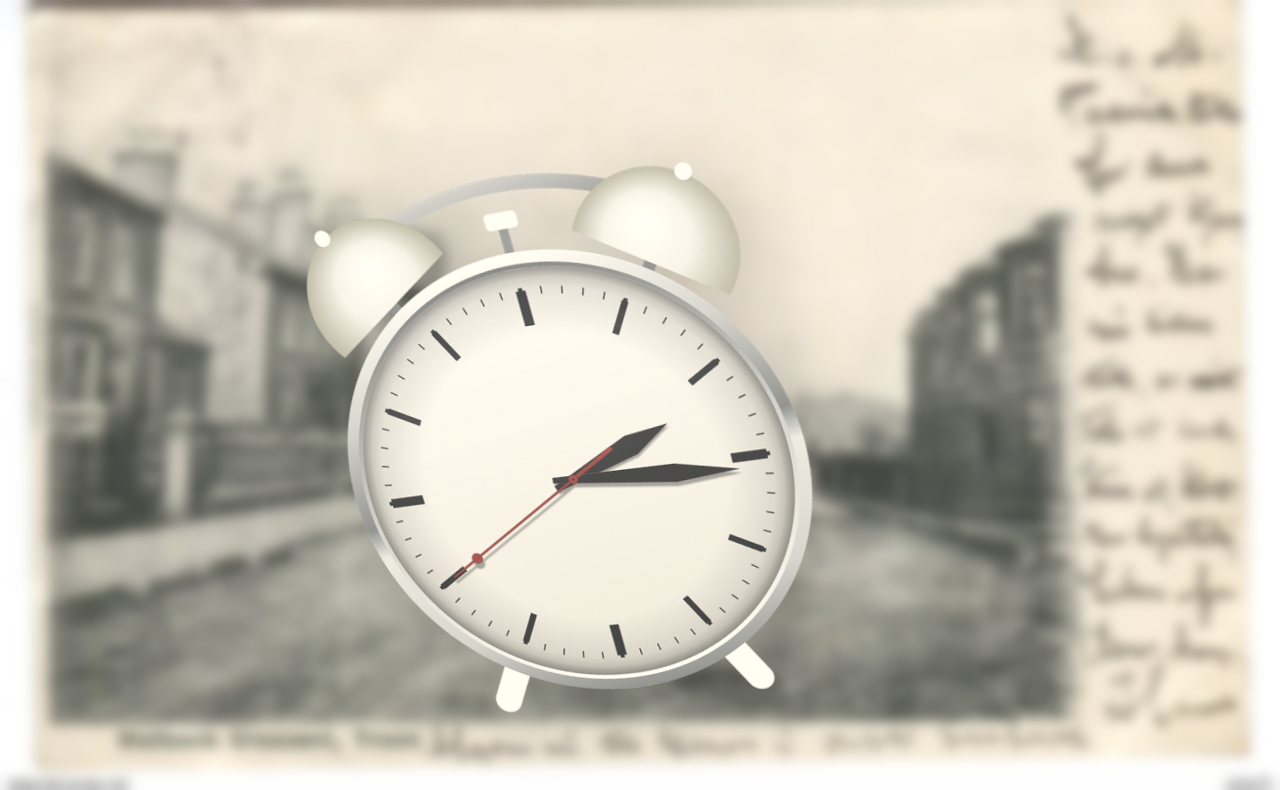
2:15:40
